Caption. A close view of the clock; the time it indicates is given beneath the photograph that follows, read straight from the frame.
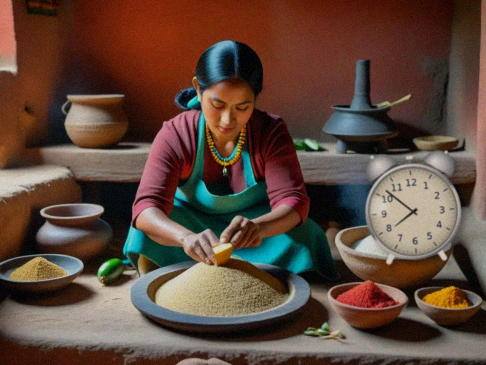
7:52
